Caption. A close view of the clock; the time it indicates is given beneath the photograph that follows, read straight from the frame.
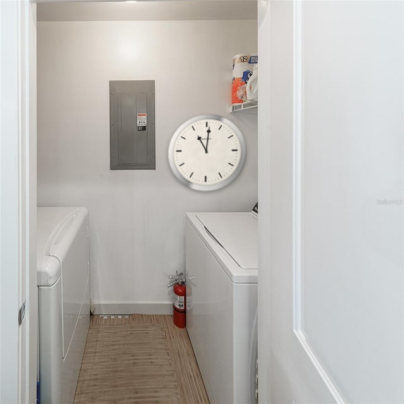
11:01
